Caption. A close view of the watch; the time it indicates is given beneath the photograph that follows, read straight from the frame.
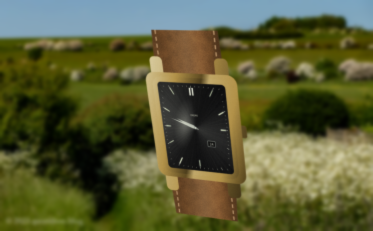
9:48
